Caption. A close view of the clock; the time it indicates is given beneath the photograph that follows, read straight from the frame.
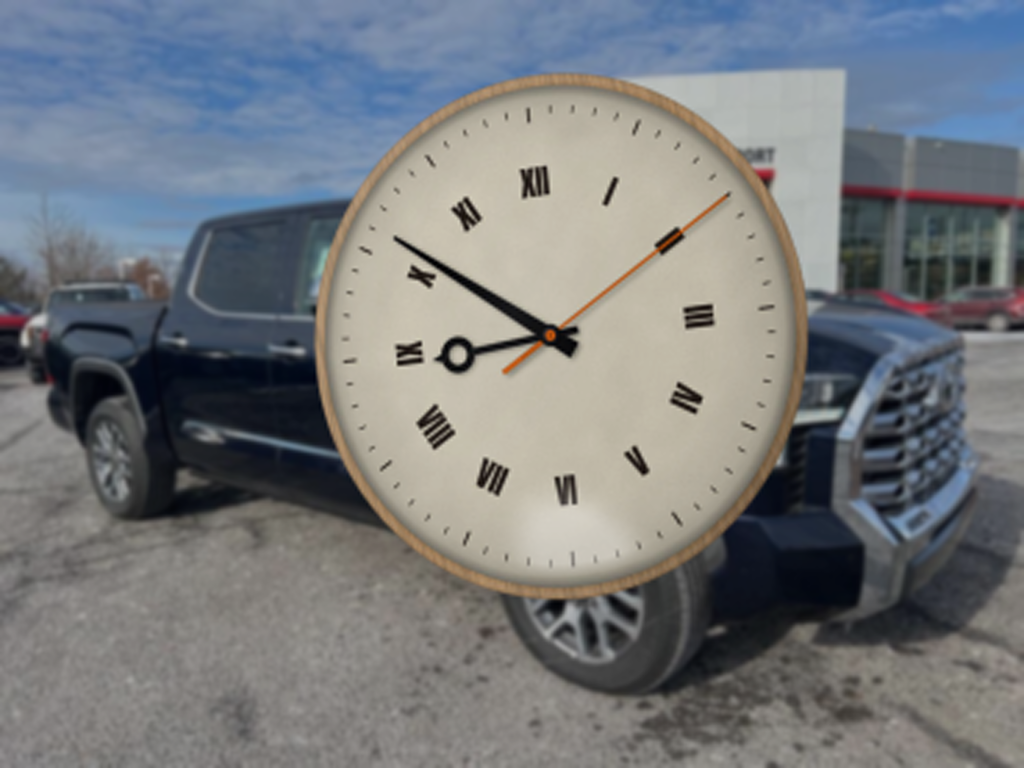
8:51:10
